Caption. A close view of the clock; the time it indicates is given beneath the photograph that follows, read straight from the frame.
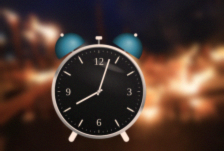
8:03
